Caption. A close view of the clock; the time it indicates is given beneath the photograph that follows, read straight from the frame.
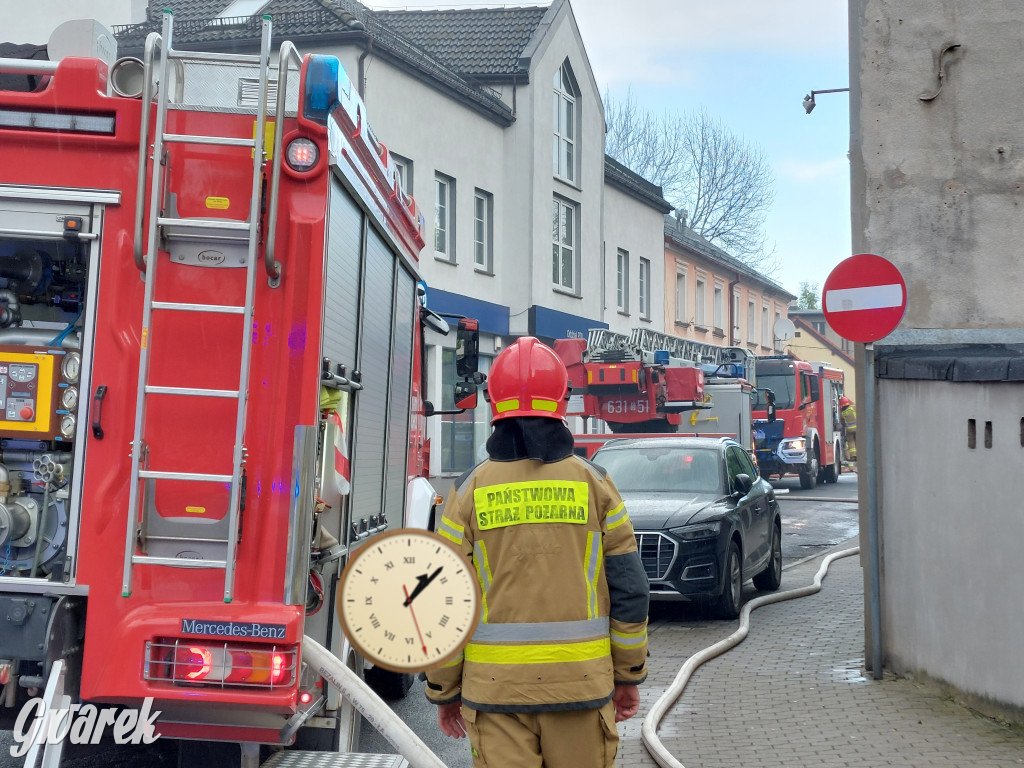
1:07:27
